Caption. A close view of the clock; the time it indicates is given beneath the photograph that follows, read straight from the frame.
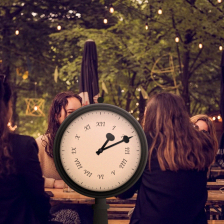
1:11
